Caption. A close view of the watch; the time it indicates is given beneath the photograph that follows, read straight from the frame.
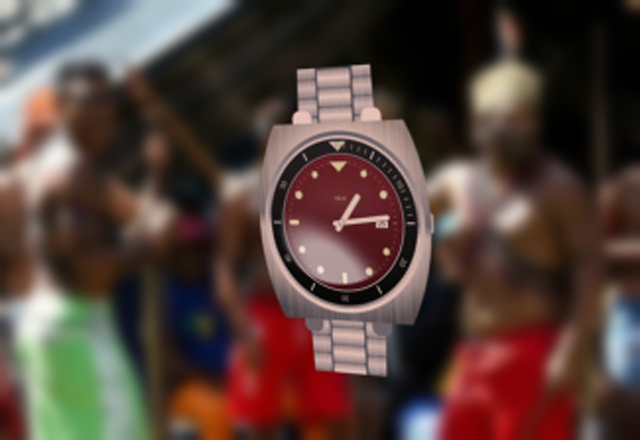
1:14
